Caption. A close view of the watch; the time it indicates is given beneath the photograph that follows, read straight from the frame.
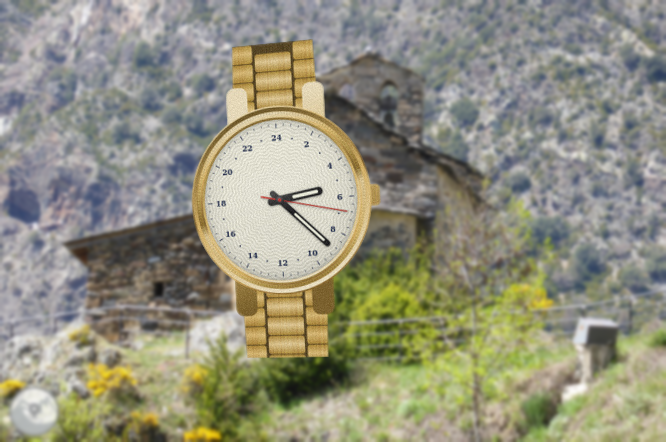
5:22:17
